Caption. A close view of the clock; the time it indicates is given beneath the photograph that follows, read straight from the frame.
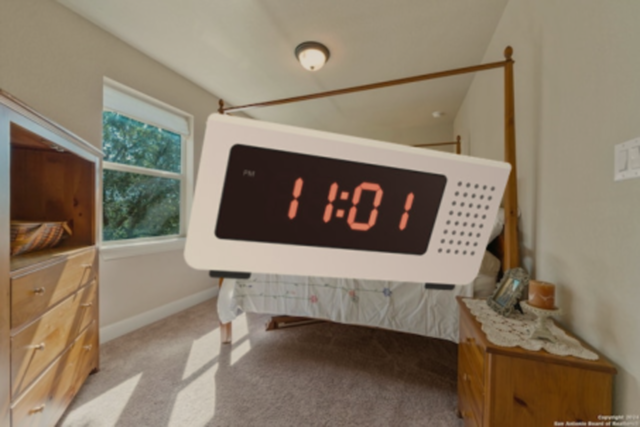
11:01
